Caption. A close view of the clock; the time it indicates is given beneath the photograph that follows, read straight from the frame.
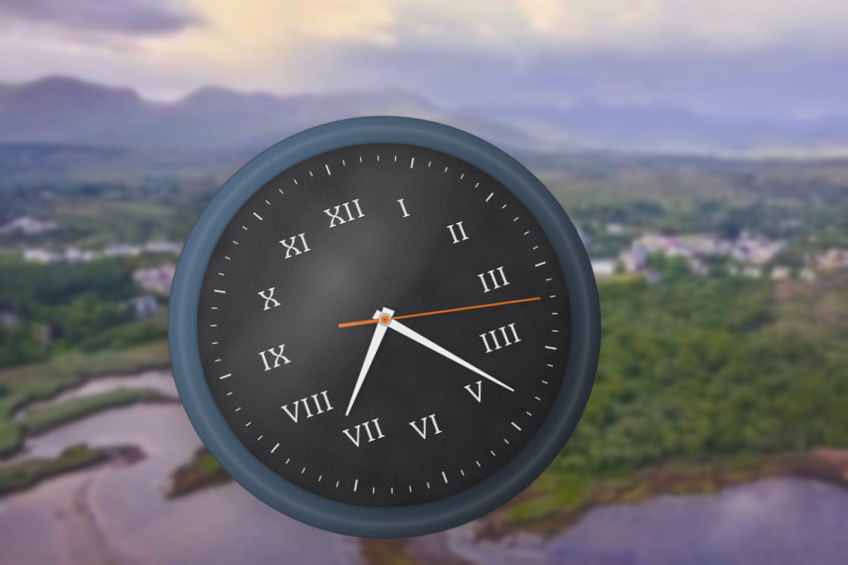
7:23:17
